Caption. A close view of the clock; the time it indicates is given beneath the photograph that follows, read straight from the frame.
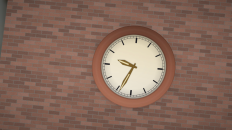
9:34
